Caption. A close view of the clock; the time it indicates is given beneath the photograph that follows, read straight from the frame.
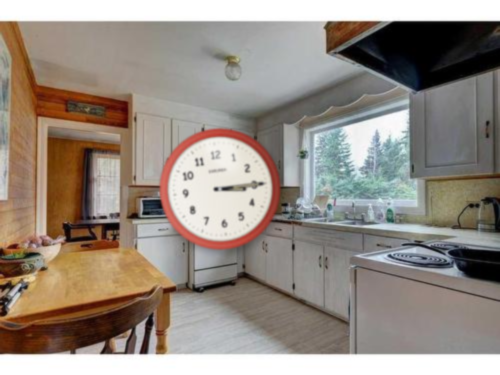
3:15
